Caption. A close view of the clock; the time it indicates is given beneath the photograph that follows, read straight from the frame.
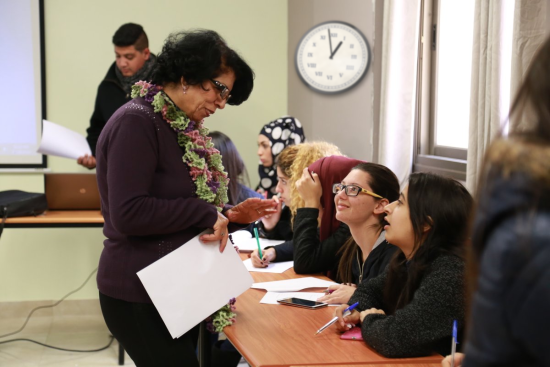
12:58
